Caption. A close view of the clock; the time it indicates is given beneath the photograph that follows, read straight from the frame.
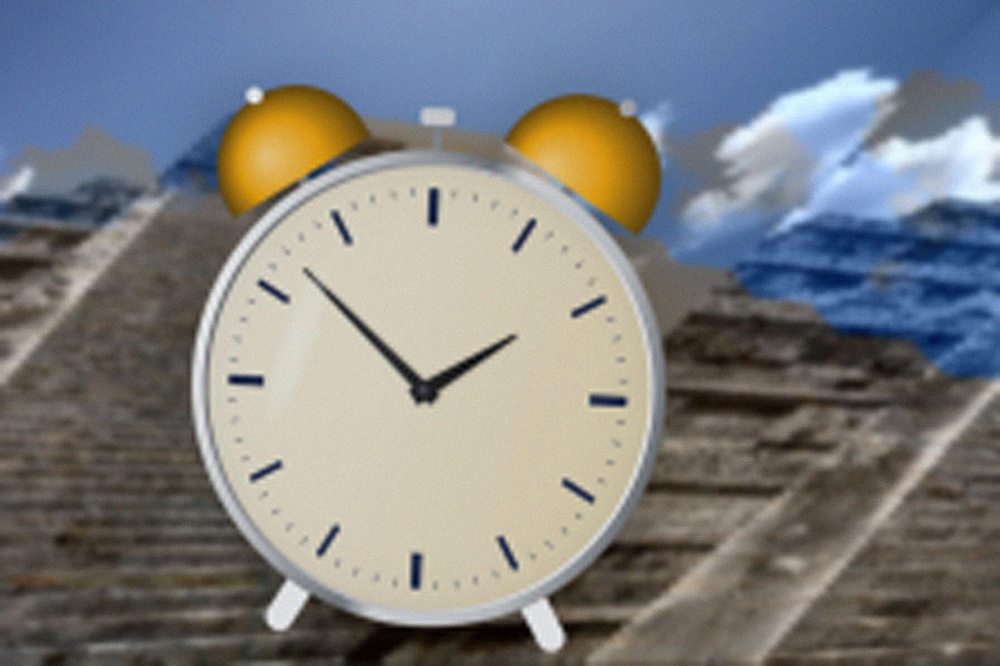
1:52
